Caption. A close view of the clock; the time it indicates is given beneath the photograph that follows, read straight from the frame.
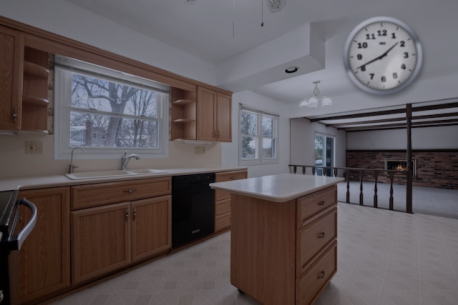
1:41
